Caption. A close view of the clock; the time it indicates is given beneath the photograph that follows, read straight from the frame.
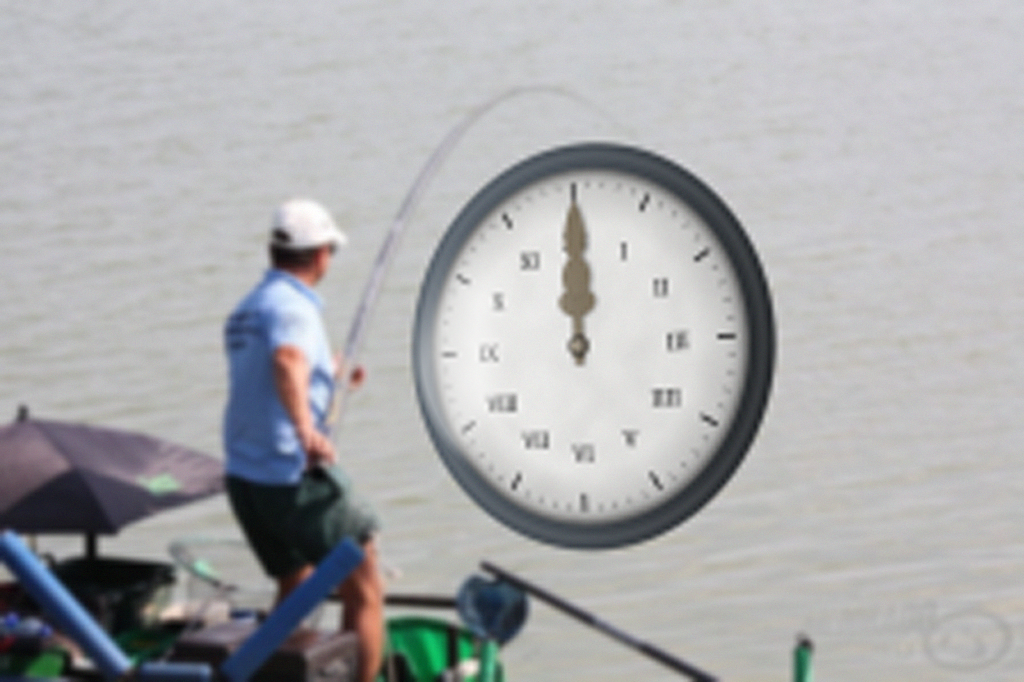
12:00
